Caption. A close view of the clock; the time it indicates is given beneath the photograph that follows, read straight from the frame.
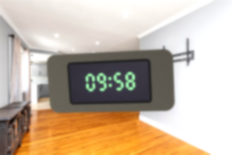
9:58
